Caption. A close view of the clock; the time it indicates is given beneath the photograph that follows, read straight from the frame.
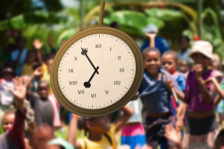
6:54
